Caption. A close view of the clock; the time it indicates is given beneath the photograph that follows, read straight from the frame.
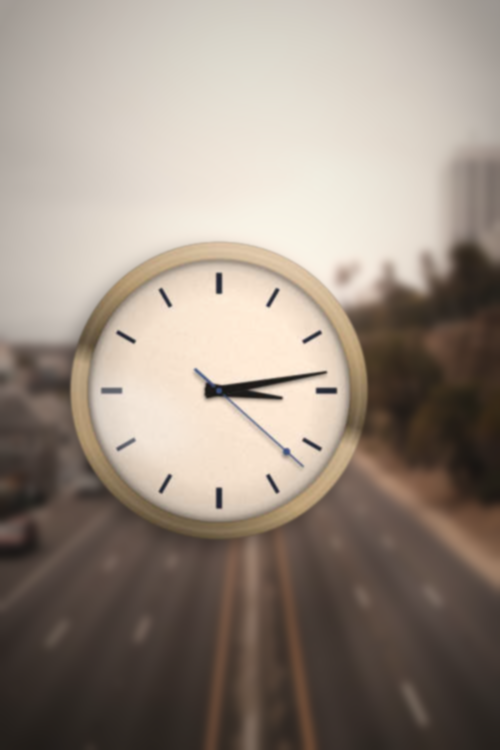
3:13:22
